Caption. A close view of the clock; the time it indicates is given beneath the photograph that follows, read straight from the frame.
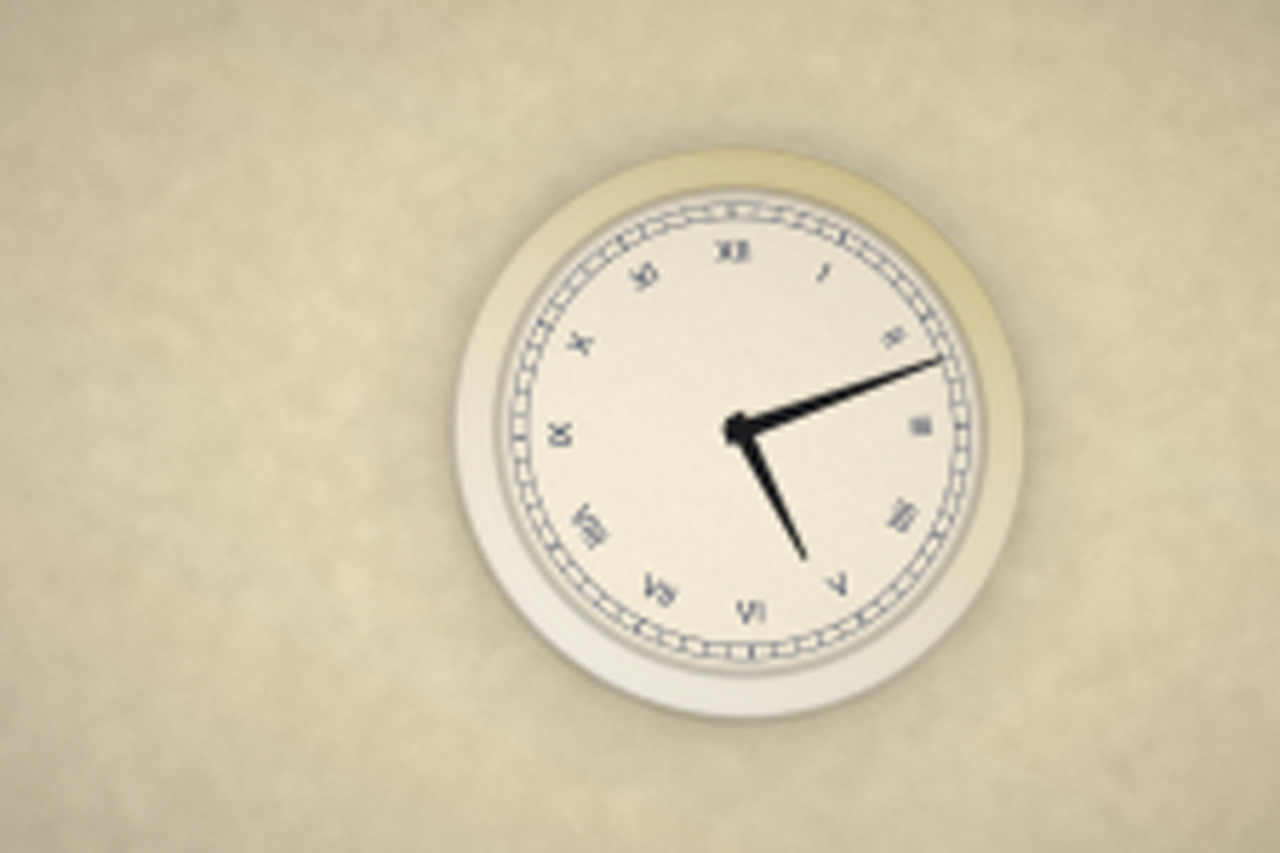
5:12
